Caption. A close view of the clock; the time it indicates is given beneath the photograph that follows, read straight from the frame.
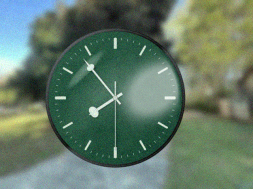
7:53:30
